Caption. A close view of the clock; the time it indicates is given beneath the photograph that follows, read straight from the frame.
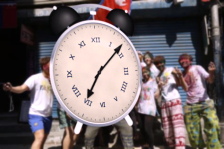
7:08
